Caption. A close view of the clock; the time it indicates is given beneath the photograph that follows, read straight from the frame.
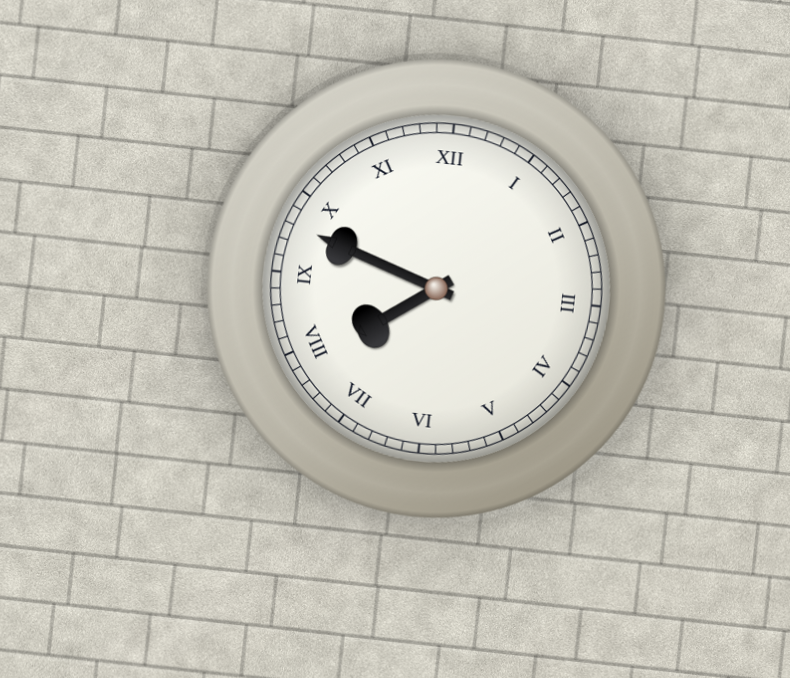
7:48
